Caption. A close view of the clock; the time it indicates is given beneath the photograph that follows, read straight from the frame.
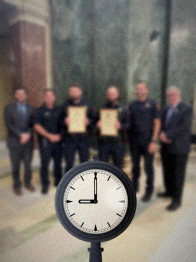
9:00
